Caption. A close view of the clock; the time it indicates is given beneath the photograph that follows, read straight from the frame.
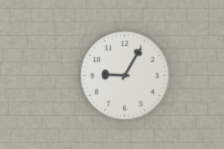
9:05
